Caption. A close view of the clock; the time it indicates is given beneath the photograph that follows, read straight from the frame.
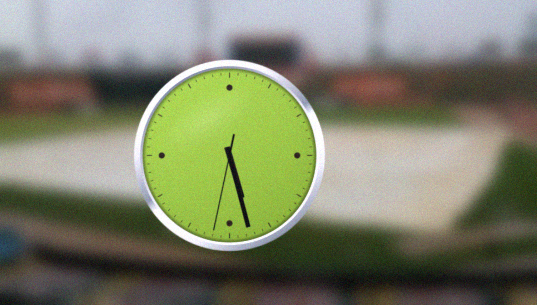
5:27:32
